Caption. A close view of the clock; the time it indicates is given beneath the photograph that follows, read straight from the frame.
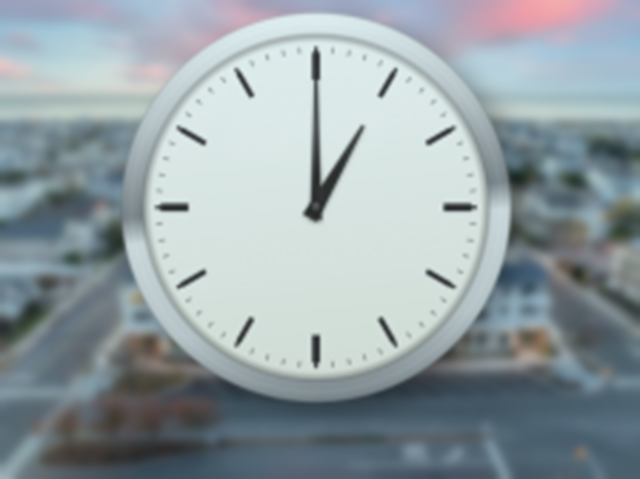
1:00
